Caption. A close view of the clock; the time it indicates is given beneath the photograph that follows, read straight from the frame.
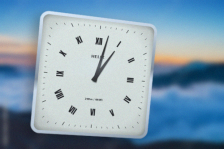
1:02
